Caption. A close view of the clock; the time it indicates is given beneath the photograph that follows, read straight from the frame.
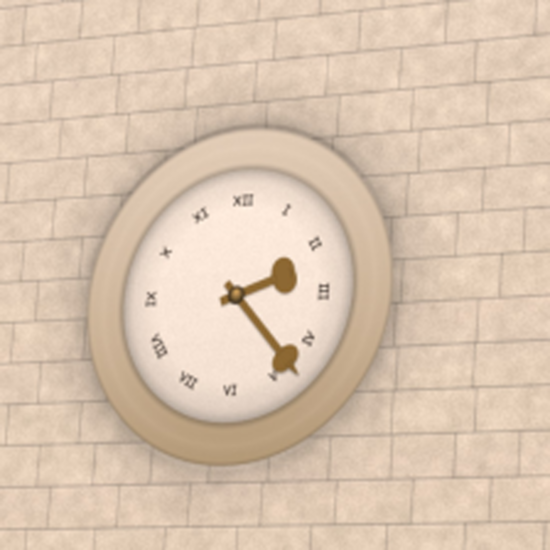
2:23
